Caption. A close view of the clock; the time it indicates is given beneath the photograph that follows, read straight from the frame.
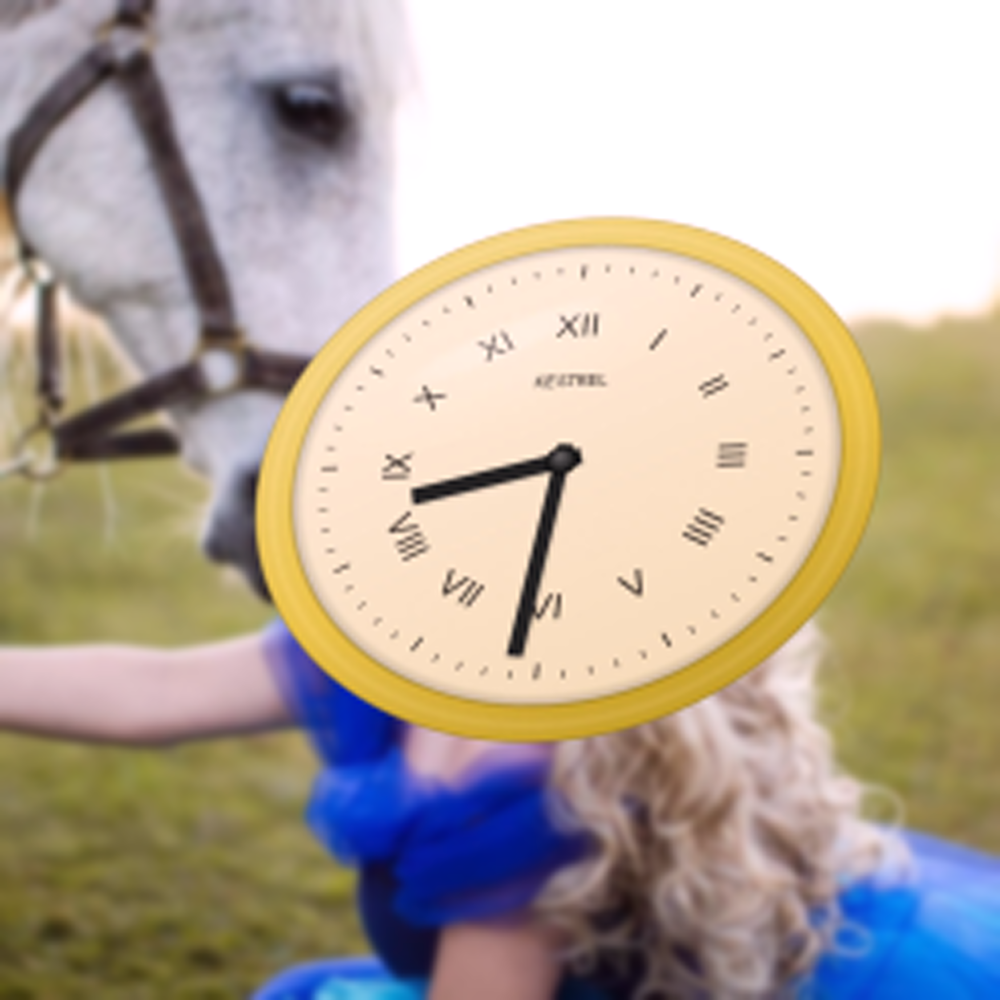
8:31
